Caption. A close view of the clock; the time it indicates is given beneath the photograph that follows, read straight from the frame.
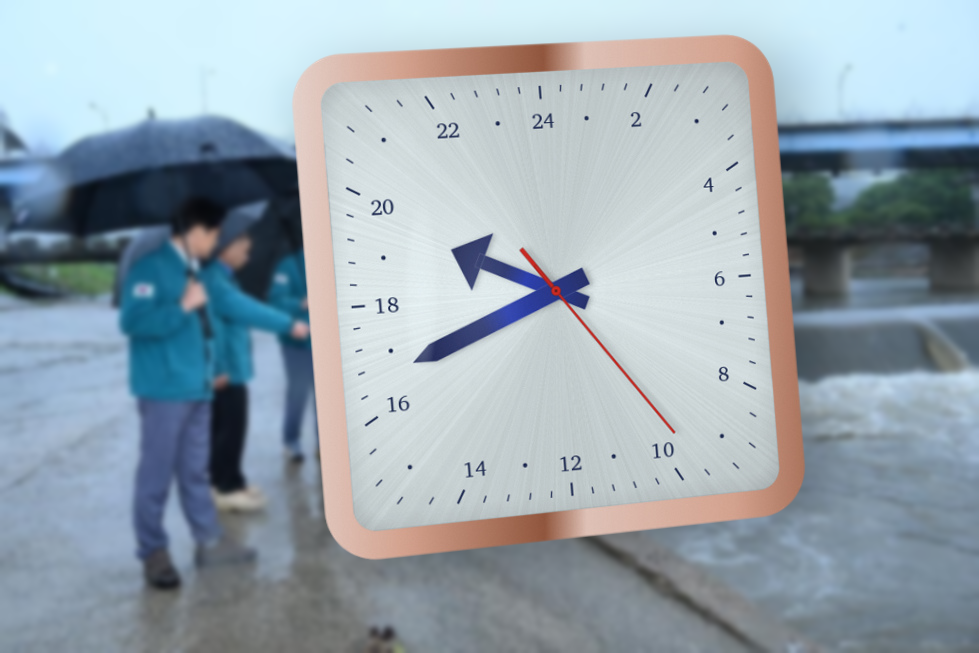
19:41:24
